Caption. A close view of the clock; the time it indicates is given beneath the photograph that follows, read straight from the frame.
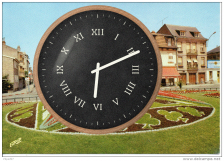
6:11
